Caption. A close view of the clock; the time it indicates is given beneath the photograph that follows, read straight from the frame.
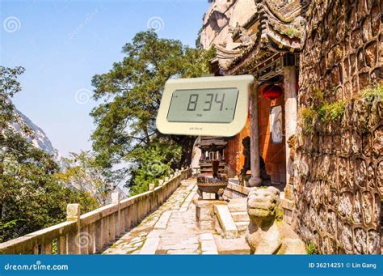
8:34
